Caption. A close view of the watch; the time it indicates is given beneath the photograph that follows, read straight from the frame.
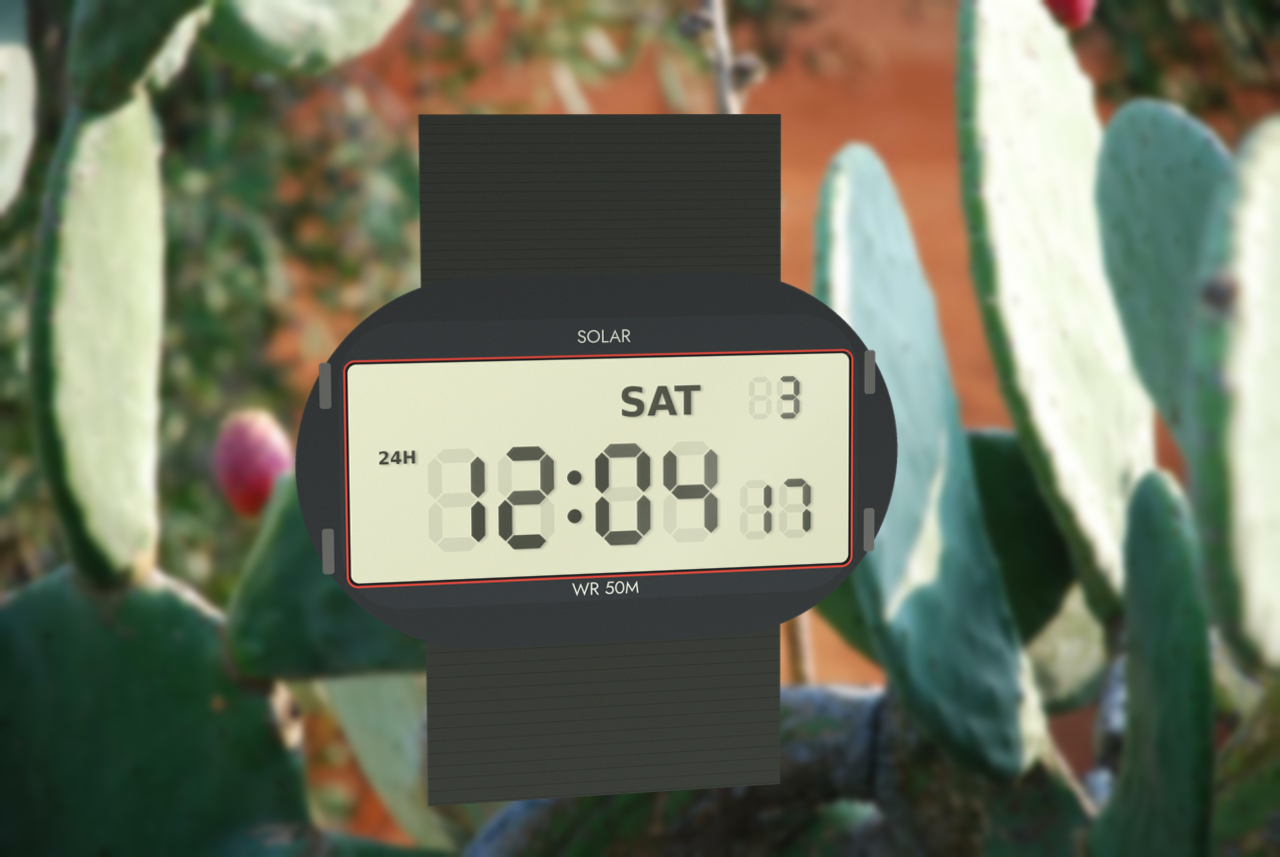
12:04:17
